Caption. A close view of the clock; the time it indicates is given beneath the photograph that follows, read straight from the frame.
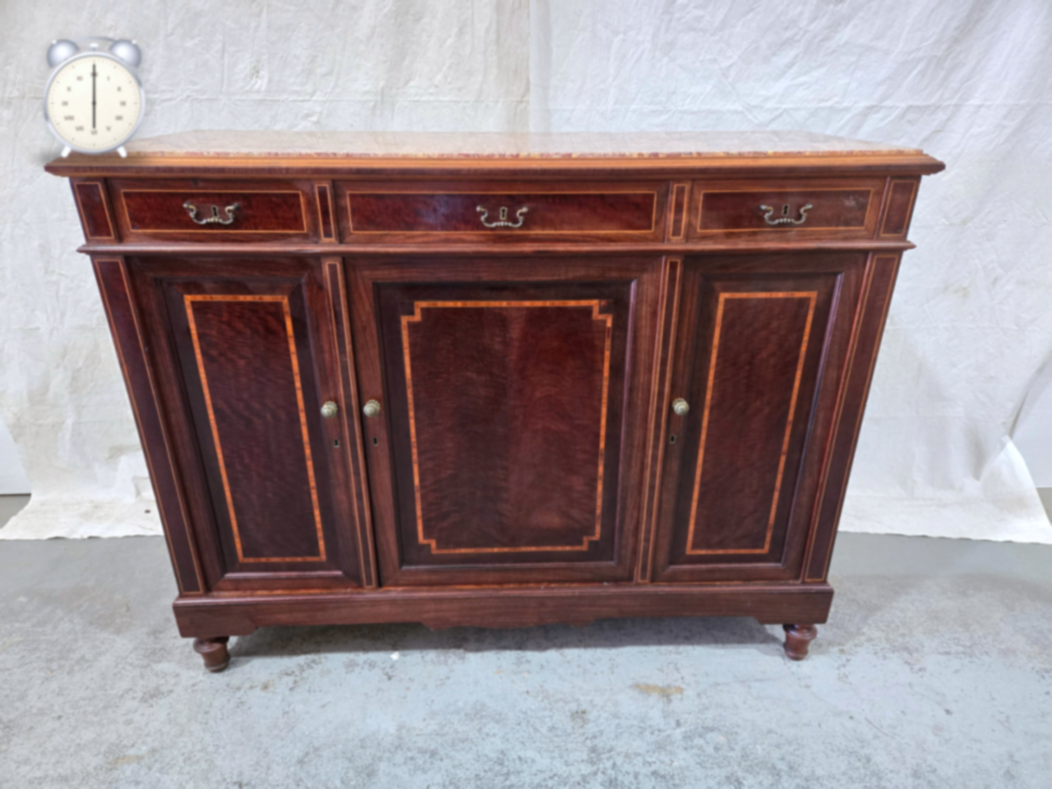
6:00
